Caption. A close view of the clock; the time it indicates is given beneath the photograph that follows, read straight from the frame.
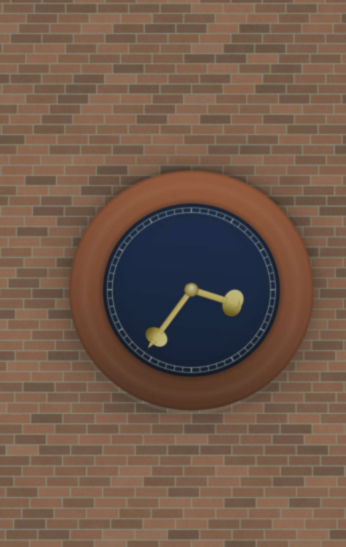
3:36
